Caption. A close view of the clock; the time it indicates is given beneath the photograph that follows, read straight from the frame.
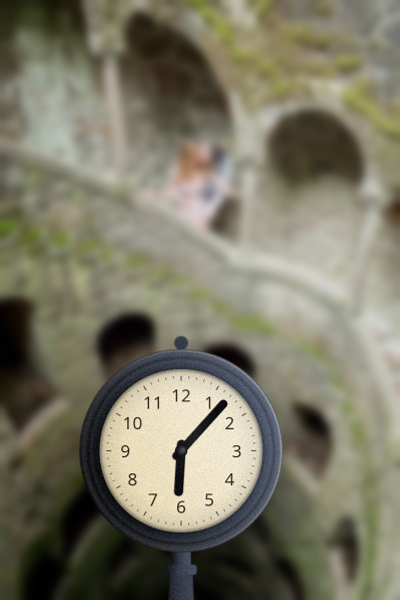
6:07
